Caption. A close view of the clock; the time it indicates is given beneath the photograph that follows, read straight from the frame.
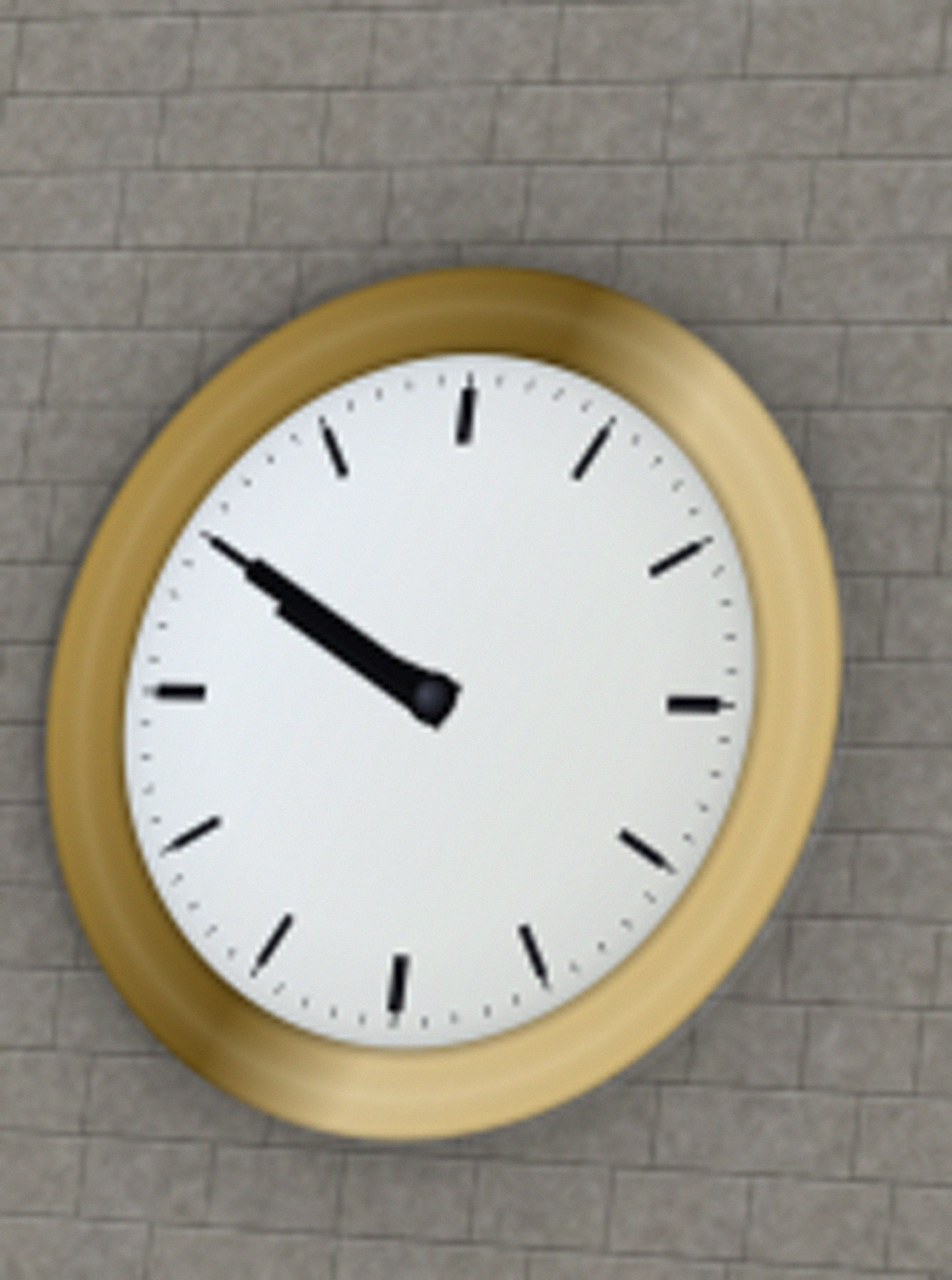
9:50
